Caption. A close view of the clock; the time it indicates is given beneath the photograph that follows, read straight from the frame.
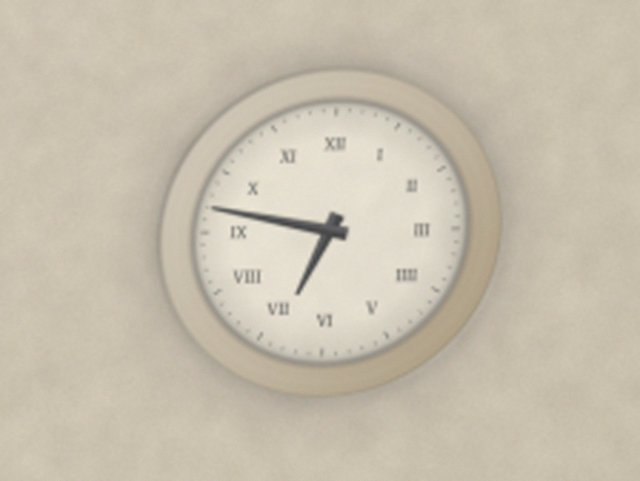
6:47
